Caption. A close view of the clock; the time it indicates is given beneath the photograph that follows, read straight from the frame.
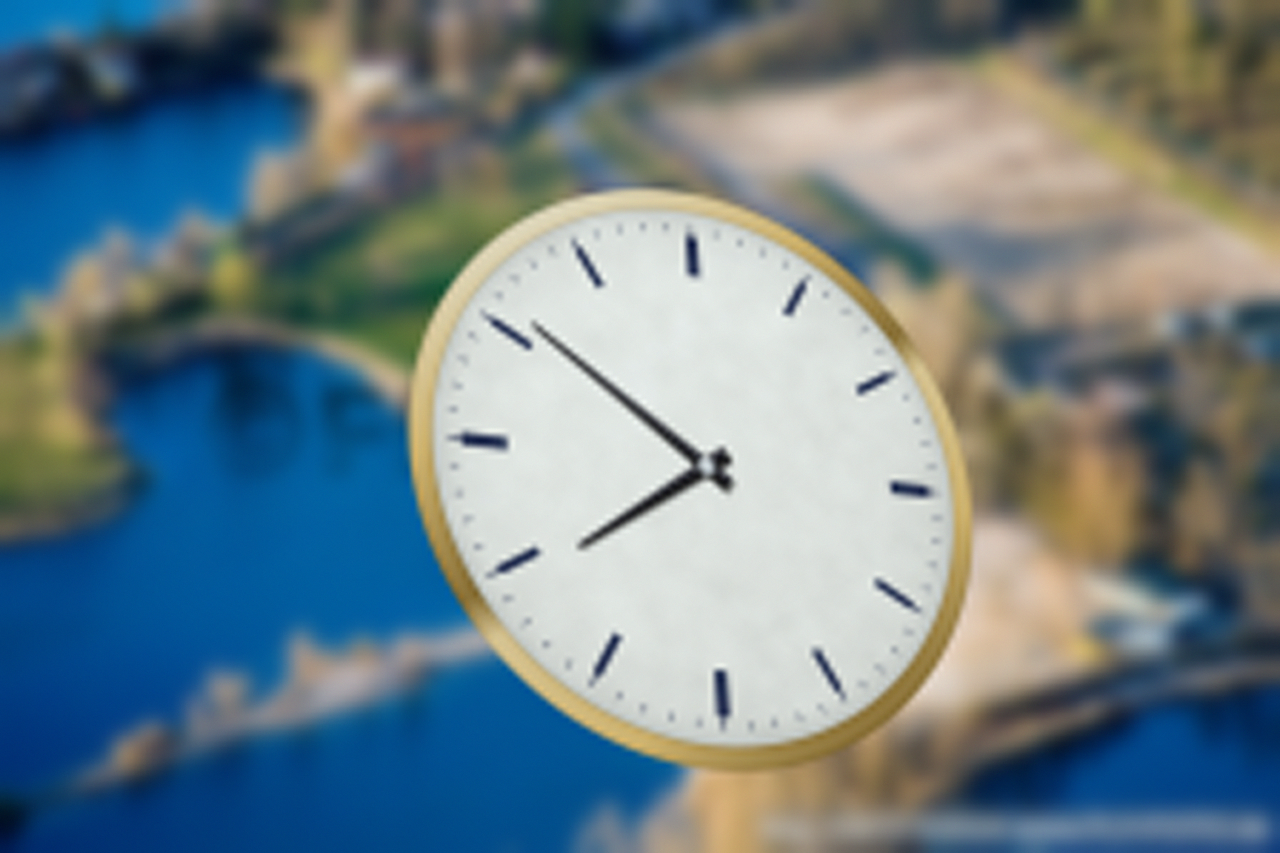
7:51
